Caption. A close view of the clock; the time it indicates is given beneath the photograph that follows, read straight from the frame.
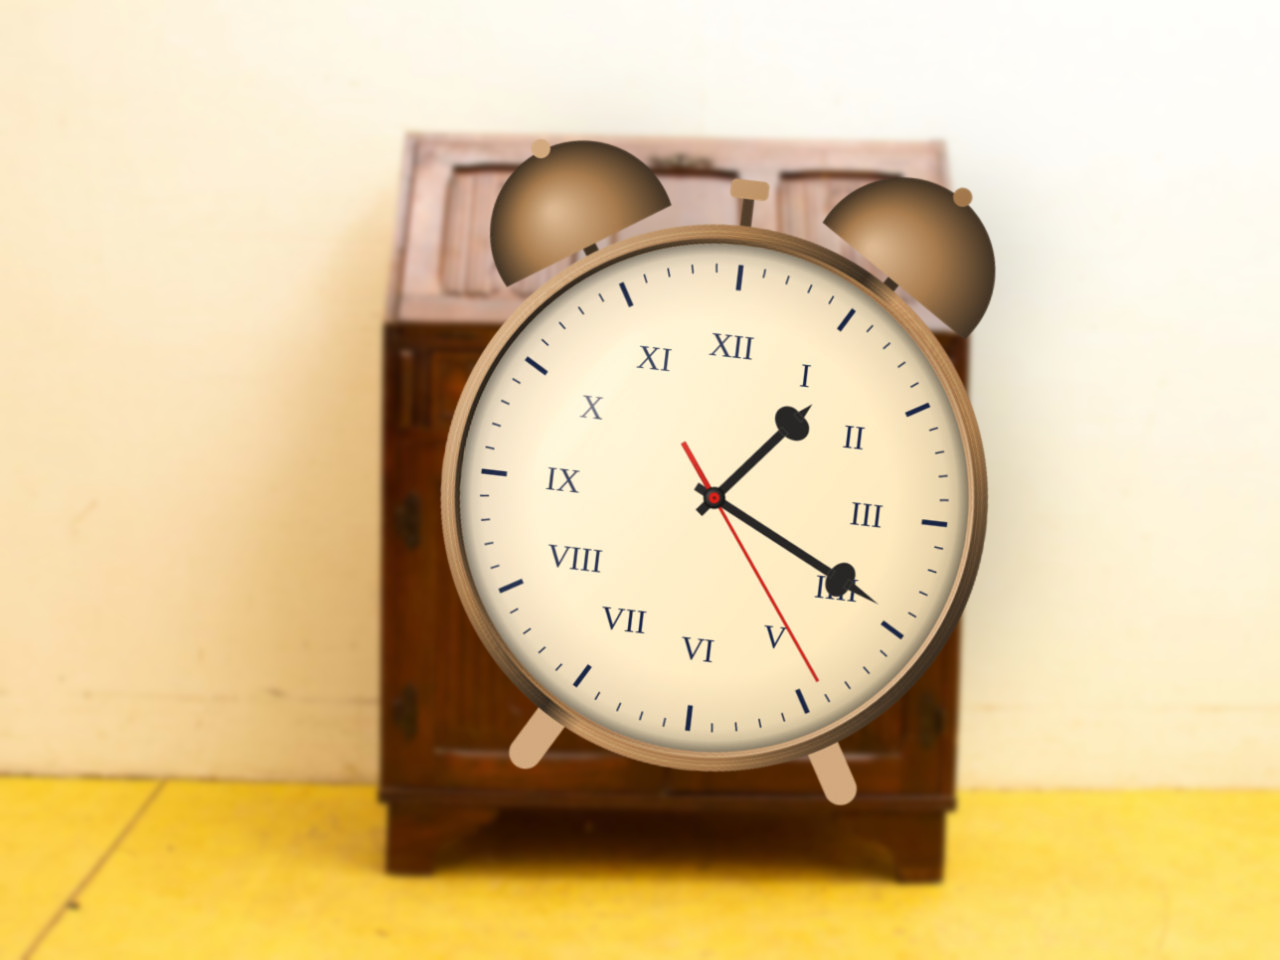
1:19:24
